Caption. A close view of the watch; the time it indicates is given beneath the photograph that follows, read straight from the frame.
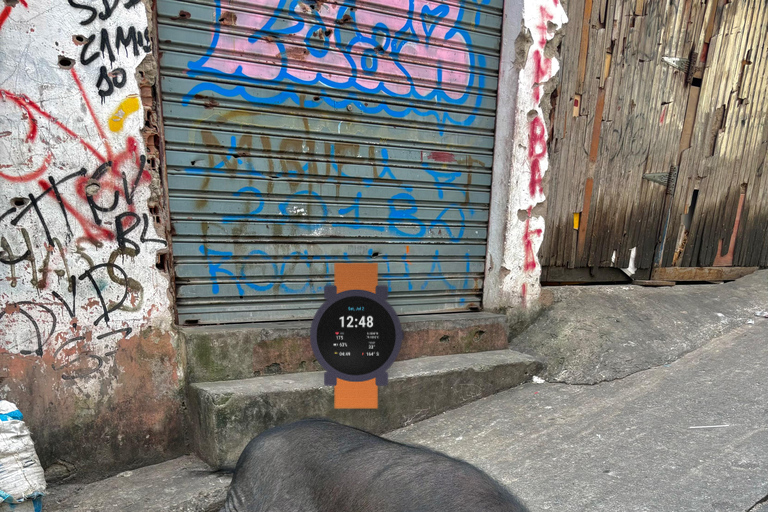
12:48
